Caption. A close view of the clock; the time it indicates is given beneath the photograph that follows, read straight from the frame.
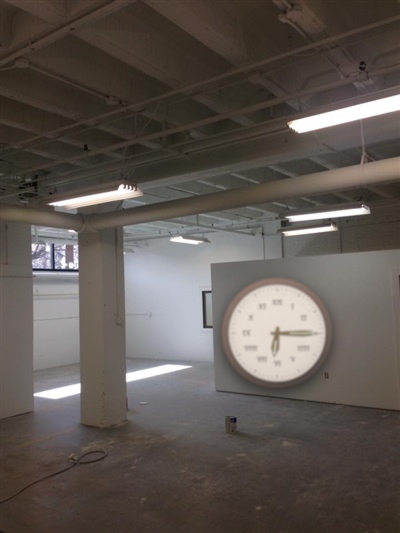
6:15
